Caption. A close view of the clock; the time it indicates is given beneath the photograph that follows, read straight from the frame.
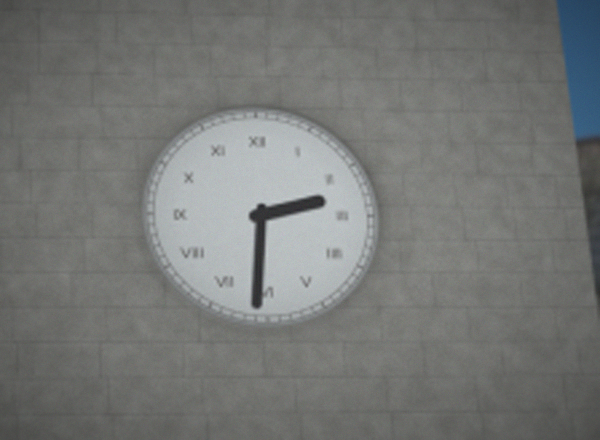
2:31
